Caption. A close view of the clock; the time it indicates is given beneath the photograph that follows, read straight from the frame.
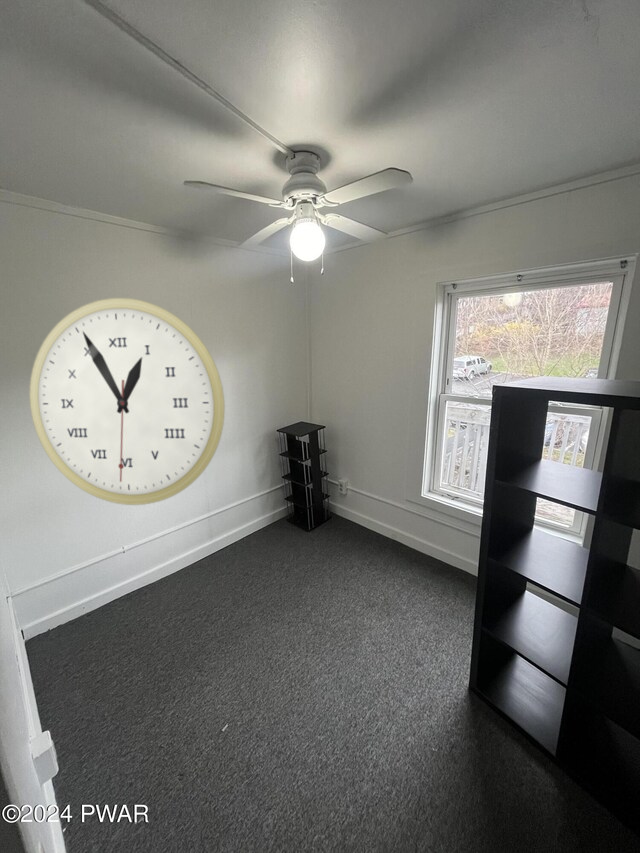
12:55:31
